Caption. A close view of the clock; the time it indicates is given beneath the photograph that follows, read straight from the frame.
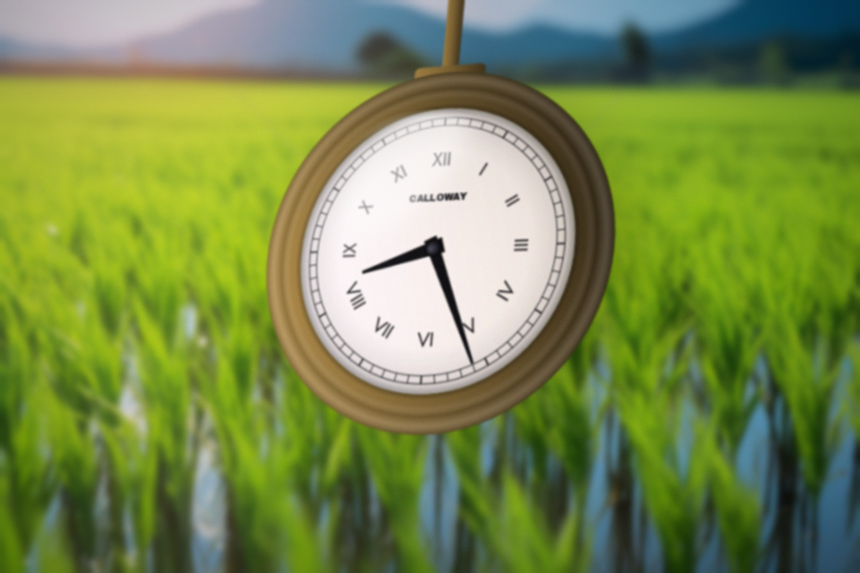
8:26
